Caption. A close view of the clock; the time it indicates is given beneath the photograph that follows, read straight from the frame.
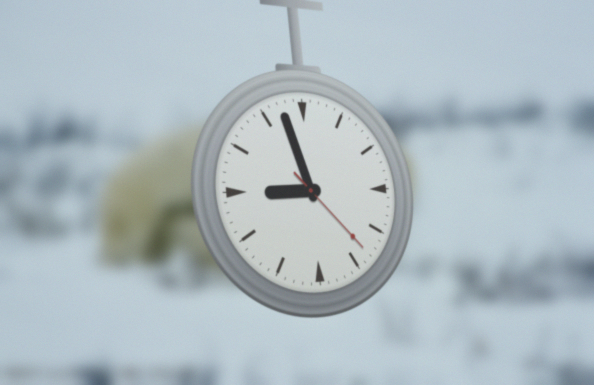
8:57:23
